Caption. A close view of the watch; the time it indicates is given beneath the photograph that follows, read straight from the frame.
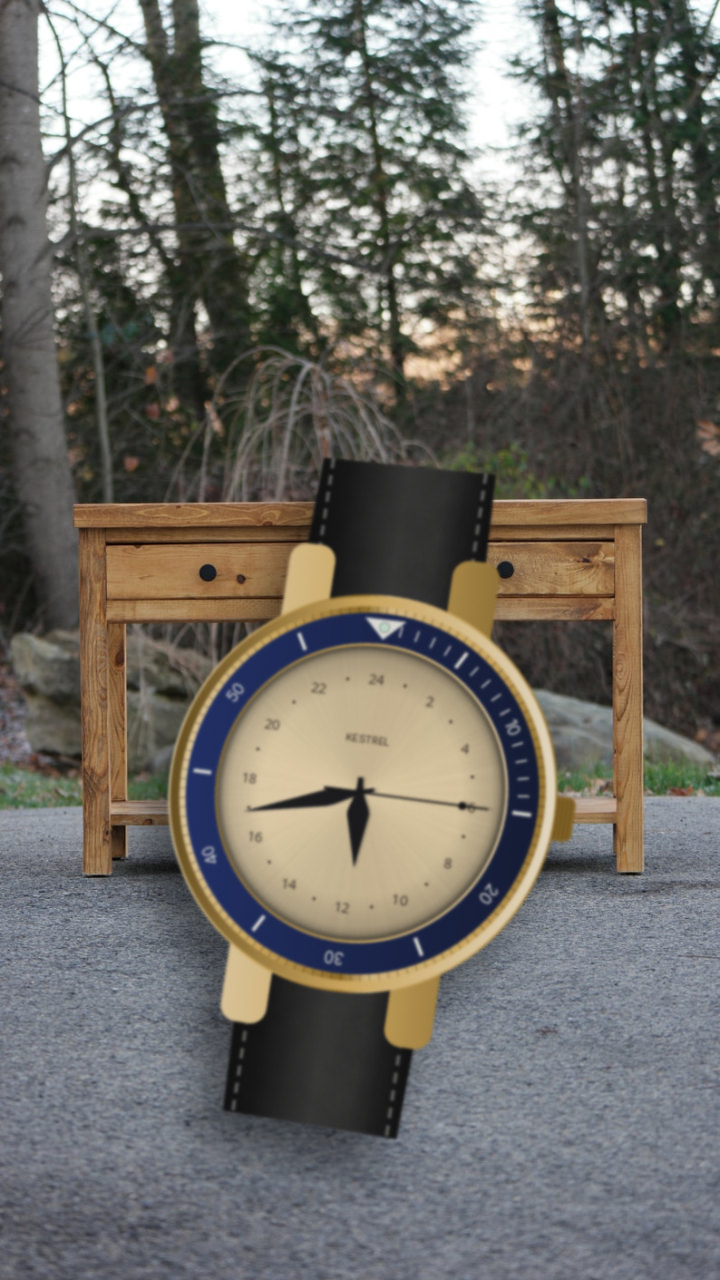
11:42:15
